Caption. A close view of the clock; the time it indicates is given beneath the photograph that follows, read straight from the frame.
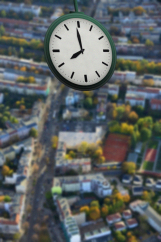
7:59
